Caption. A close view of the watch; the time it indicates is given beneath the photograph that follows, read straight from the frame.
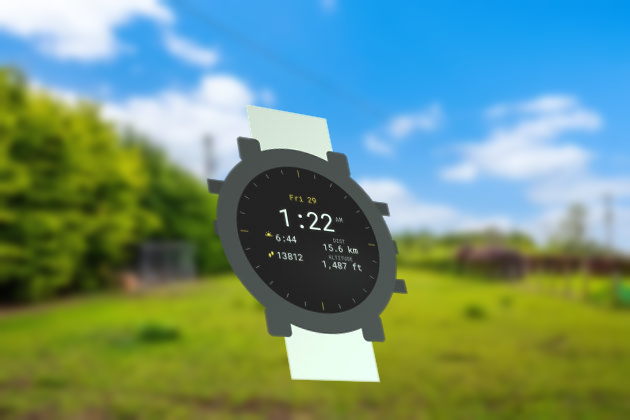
1:22
